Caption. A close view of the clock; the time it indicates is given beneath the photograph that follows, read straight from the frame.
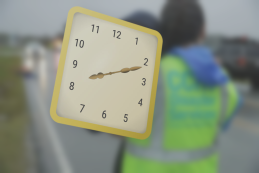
8:11
